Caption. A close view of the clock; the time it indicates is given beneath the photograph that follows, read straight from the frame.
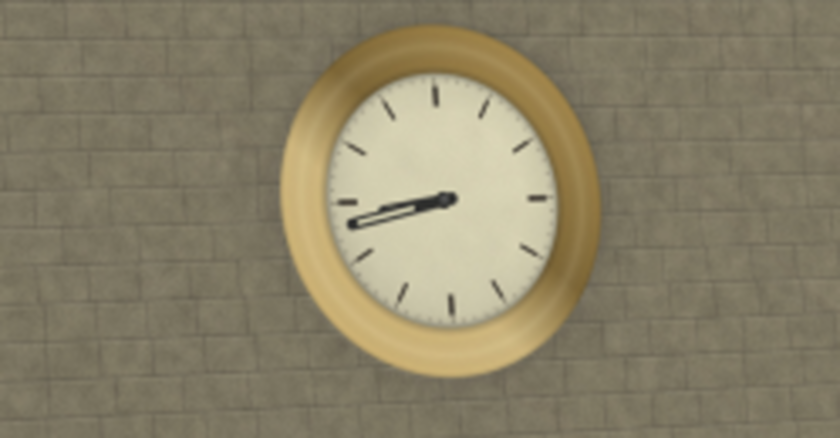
8:43
